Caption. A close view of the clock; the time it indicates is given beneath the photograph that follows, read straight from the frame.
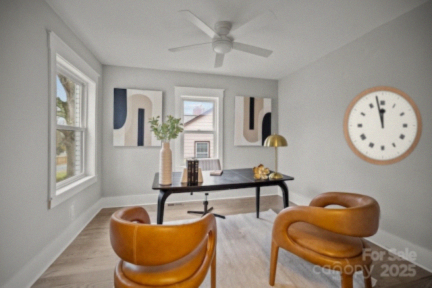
11:58
